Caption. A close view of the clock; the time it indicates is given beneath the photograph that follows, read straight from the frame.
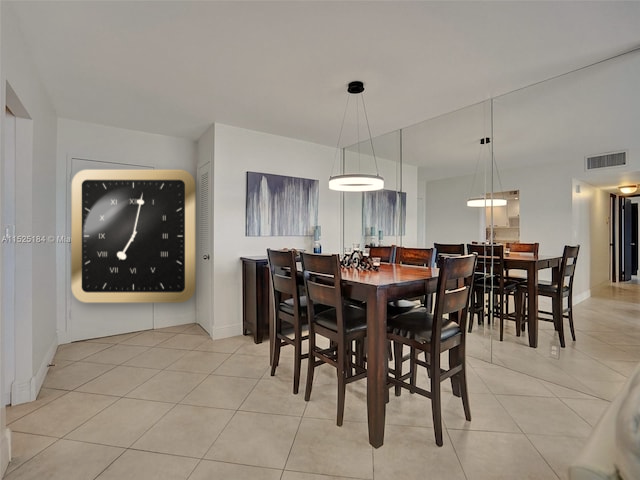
7:02
